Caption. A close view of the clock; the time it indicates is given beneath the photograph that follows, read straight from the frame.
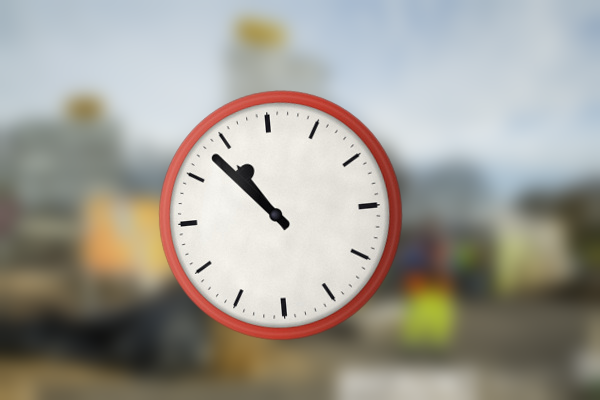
10:53
